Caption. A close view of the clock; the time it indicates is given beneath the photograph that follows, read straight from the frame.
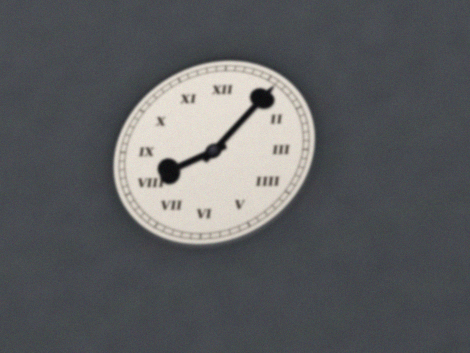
8:06
